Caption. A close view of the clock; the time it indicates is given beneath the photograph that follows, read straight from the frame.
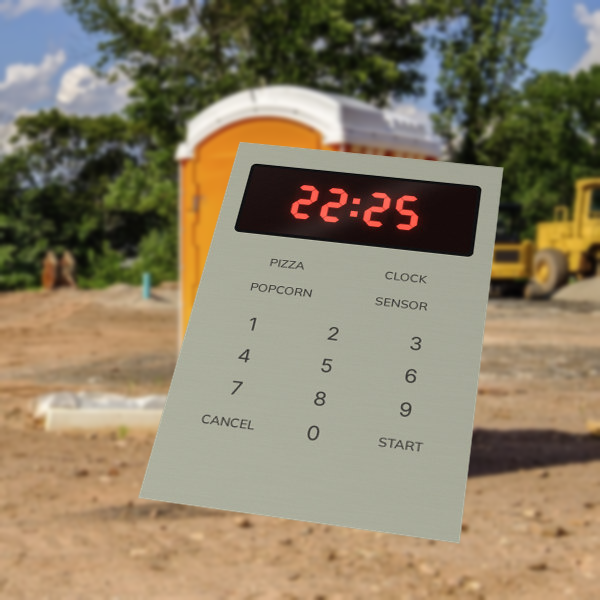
22:25
